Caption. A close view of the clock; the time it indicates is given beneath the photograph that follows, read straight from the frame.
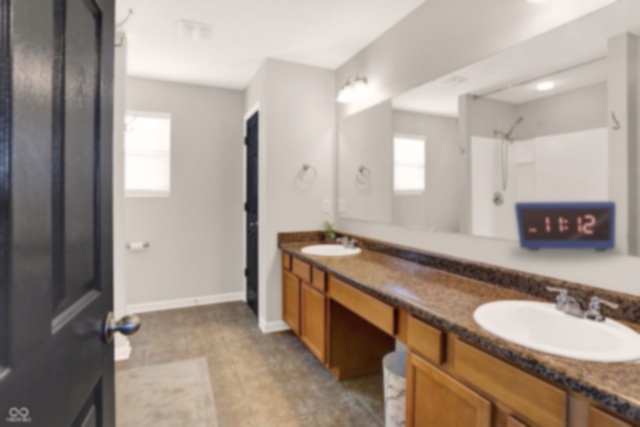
11:12
